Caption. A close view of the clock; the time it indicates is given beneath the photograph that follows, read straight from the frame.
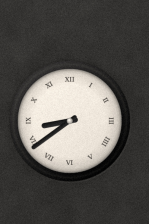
8:39
